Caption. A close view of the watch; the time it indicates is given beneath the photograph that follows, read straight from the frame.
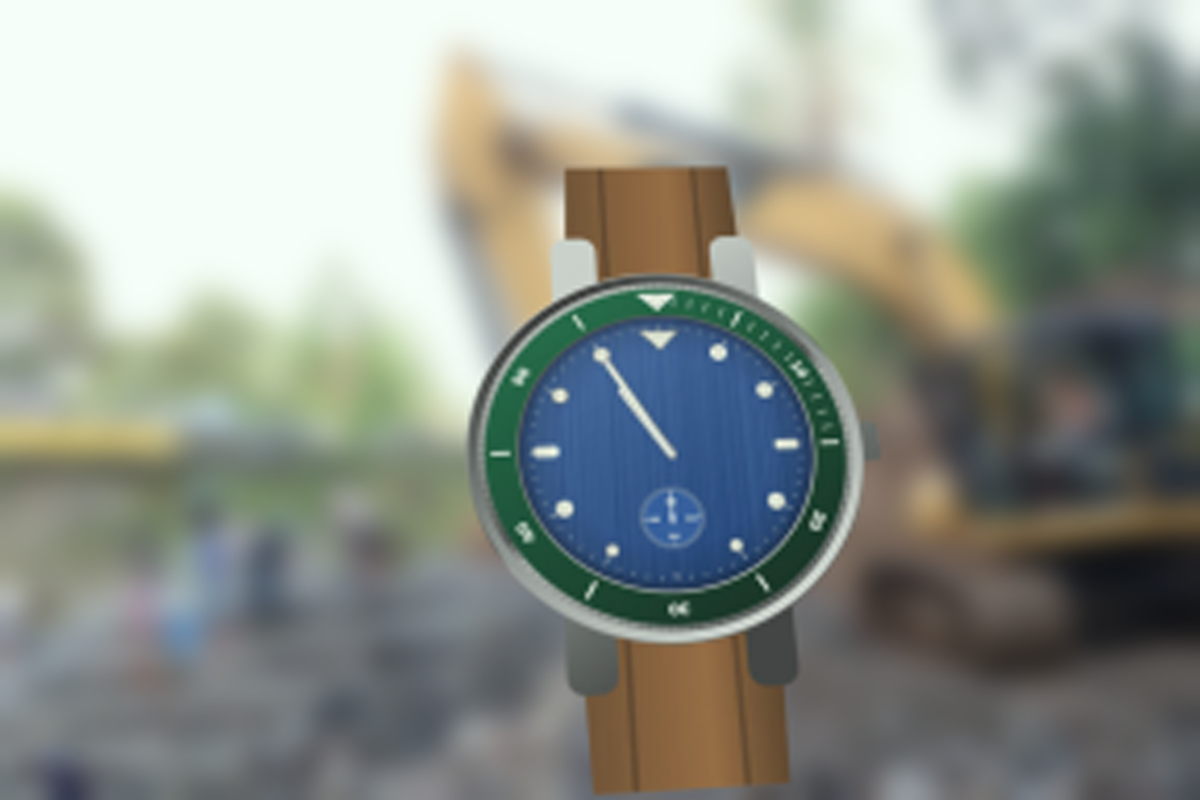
10:55
